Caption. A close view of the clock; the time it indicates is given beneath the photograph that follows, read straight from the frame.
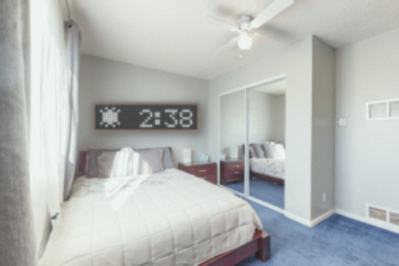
2:38
